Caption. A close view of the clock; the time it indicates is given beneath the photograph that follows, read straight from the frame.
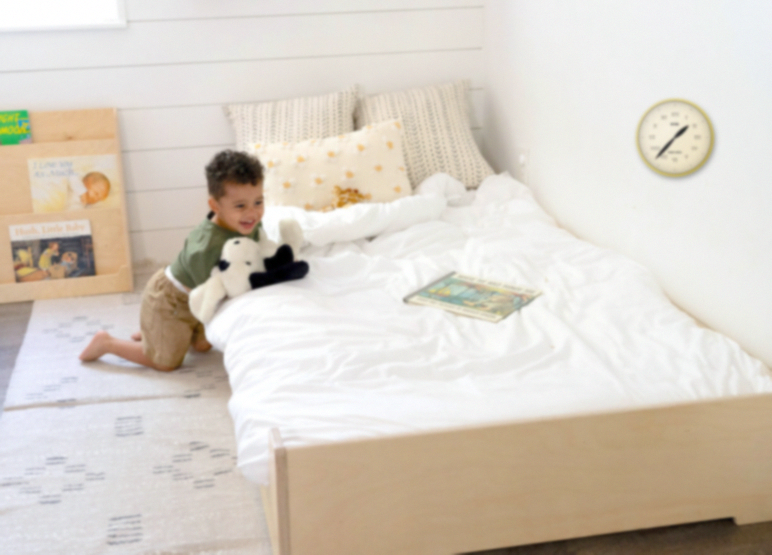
1:37
